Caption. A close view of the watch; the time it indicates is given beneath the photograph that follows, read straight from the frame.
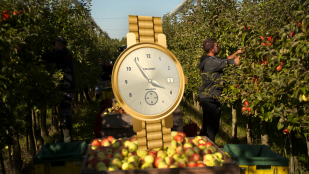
3:54
